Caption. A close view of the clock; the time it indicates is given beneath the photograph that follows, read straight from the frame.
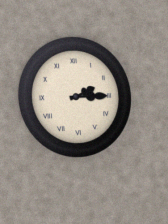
2:15
